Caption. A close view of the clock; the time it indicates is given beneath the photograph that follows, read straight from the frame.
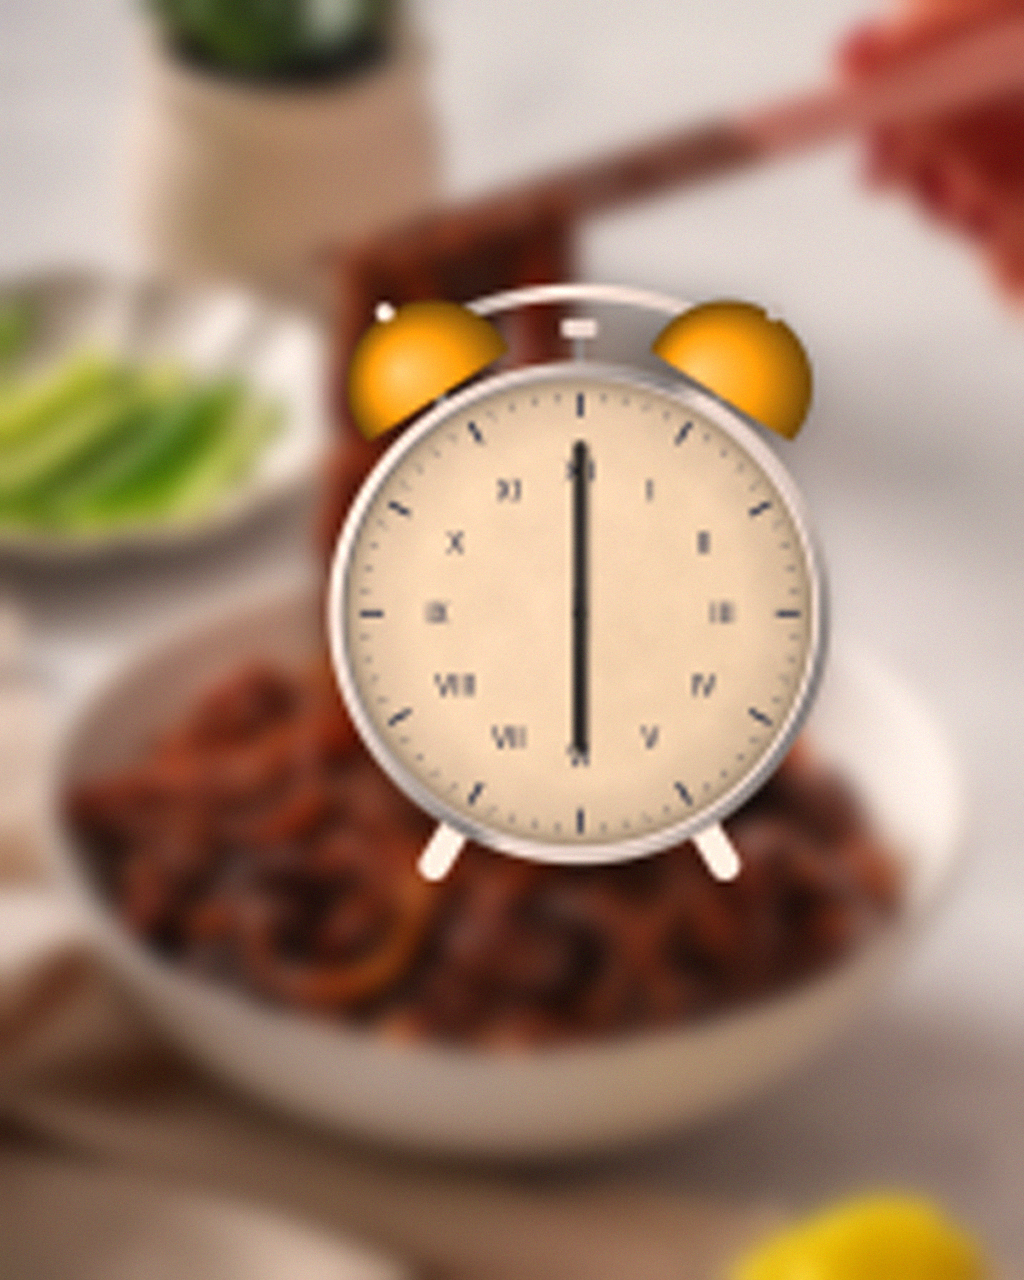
6:00
